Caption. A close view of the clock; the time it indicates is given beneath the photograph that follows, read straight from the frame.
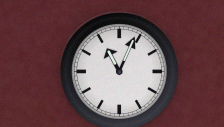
11:04
